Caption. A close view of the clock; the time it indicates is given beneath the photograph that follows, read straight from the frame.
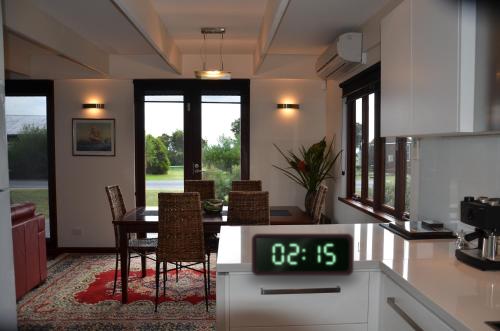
2:15
